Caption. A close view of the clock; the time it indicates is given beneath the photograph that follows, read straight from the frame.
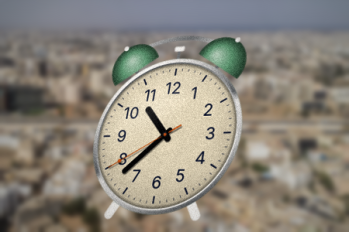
10:37:40
